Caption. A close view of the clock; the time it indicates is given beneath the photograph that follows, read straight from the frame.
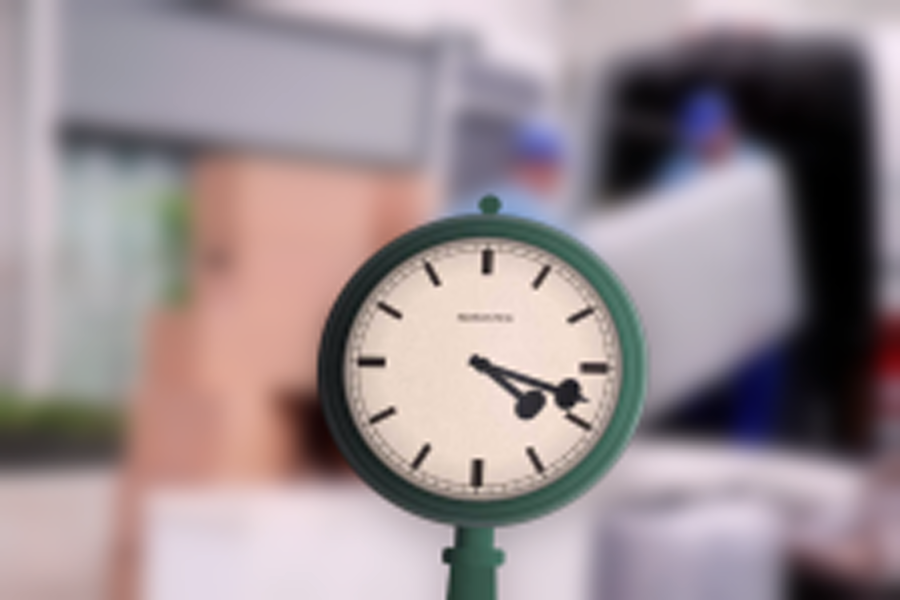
4:18
